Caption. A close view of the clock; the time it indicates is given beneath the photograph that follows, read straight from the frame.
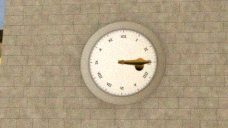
3:15
